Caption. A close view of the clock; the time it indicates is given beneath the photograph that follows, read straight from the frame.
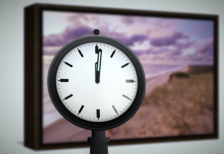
12:01
